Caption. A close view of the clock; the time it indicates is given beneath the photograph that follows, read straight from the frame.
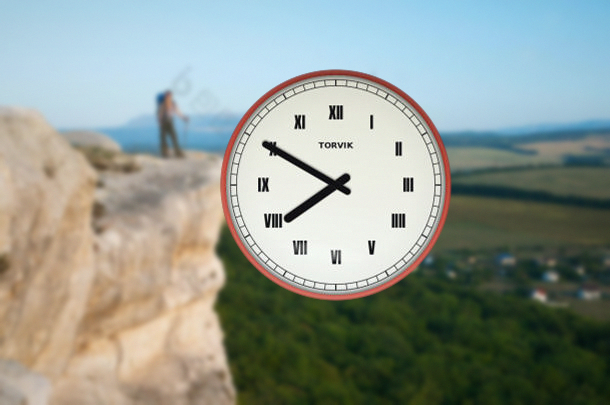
7:50
